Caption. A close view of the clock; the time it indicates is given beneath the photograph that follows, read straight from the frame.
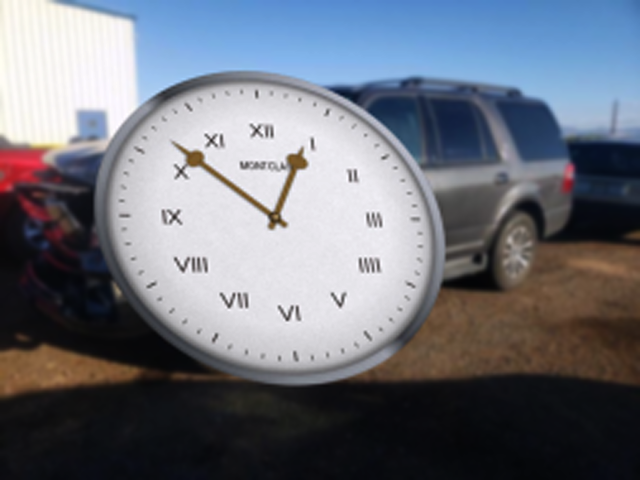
12:52
